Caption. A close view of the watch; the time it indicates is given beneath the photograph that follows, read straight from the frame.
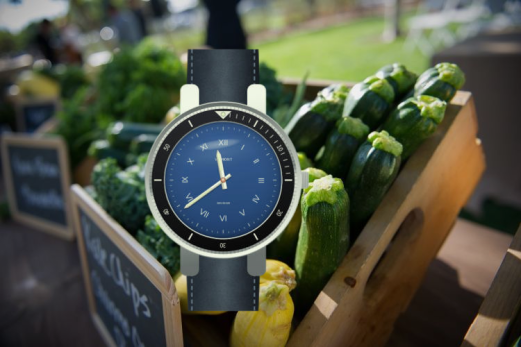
11:39
